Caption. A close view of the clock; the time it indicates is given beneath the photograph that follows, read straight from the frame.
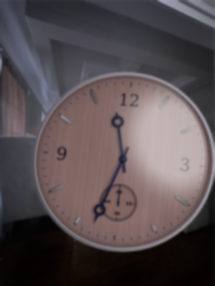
11:33
